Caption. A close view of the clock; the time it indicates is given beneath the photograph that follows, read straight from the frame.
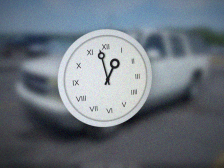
12:58
